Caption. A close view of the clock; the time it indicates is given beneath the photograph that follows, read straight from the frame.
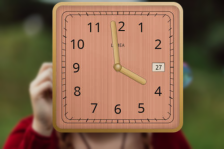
3:59
